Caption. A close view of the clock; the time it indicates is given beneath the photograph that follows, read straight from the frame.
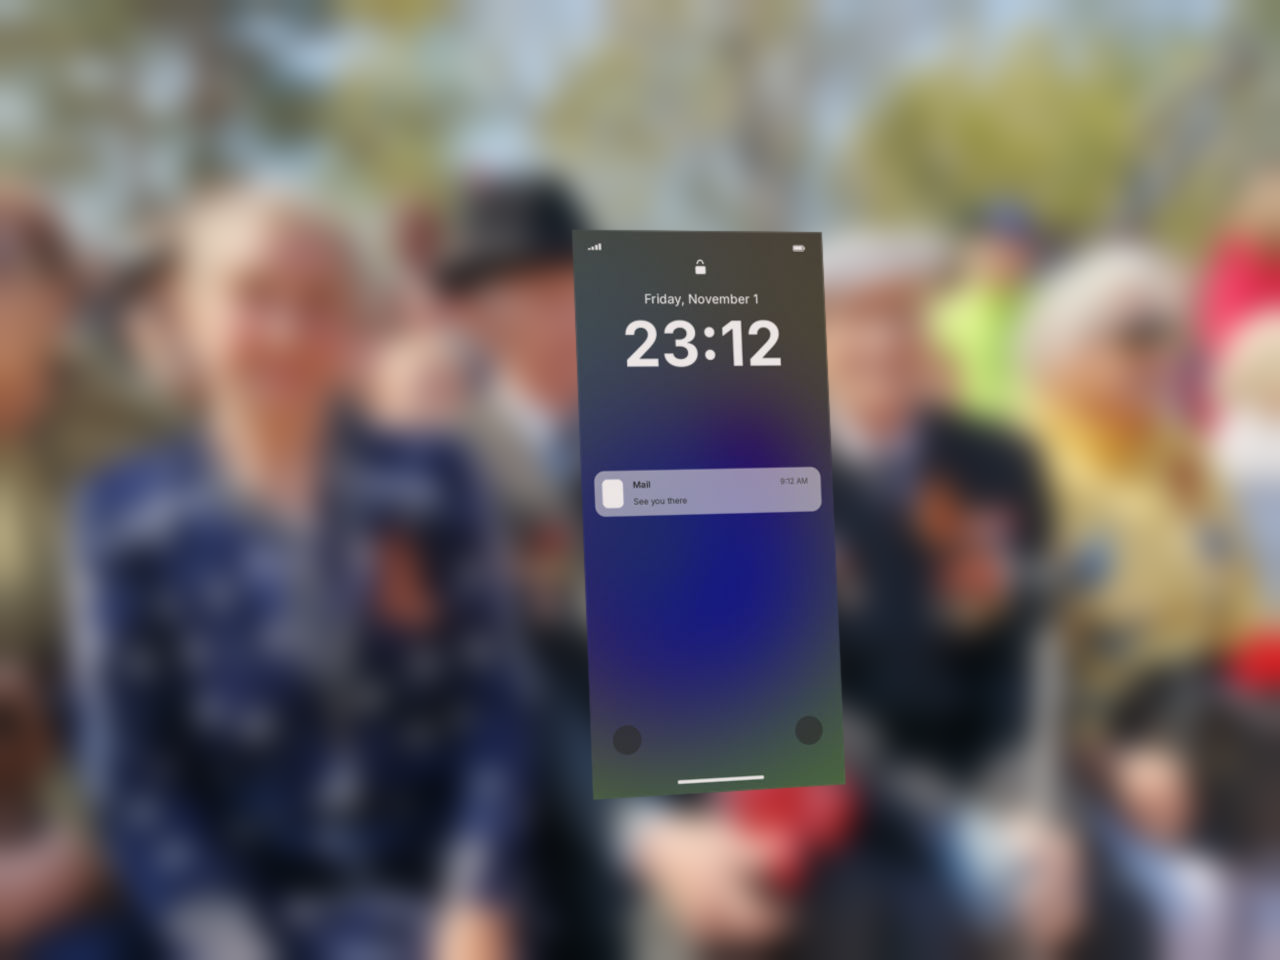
23:12
